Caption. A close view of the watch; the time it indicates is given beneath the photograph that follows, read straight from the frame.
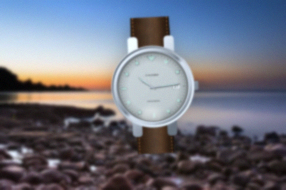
10:14
